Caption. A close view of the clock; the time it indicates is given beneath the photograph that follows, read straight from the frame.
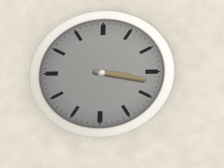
3:17
